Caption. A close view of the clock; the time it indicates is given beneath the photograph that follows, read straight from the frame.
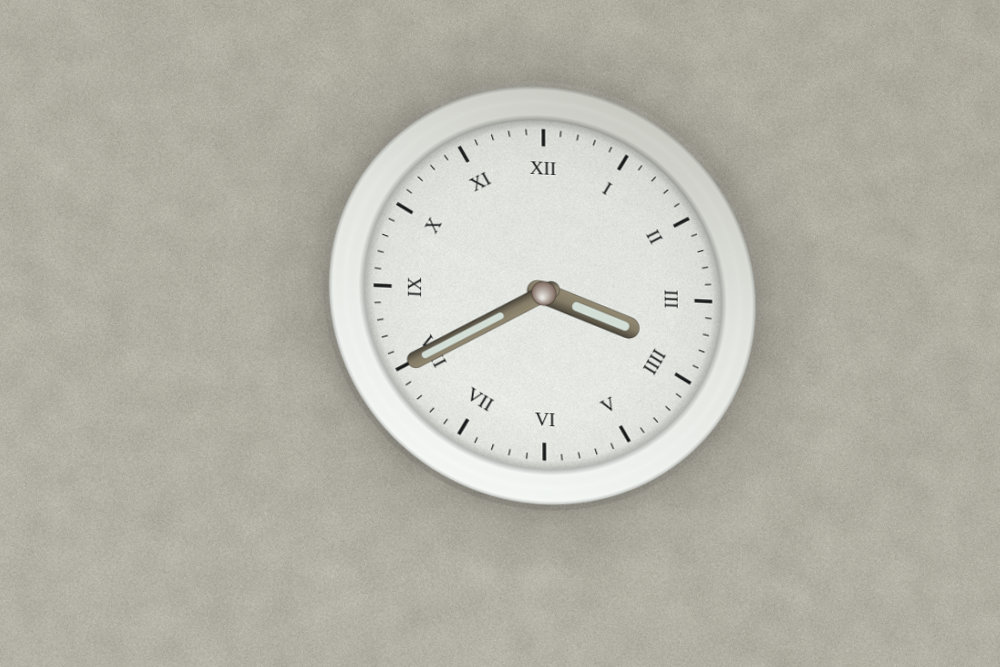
3:40
